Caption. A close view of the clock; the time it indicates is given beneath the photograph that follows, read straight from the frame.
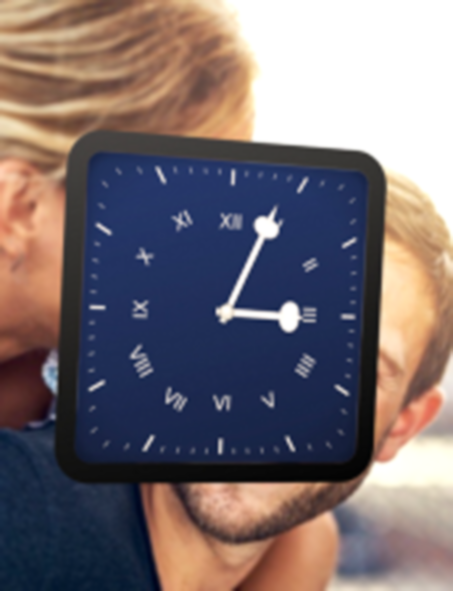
3:04
